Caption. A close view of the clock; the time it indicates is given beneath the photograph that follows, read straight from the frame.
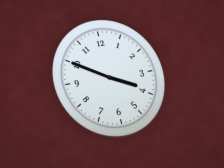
3:50
